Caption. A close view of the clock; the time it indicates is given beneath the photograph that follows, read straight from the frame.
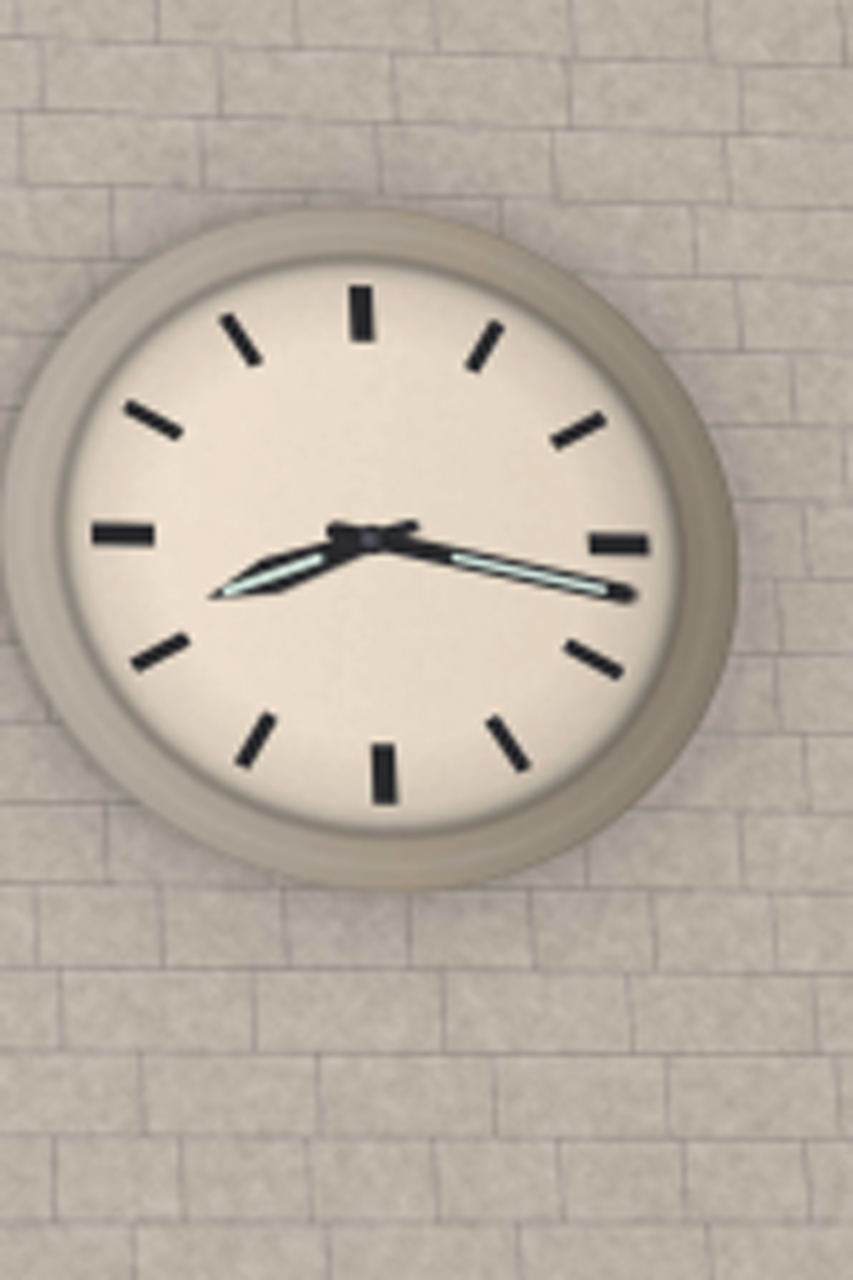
8:17
